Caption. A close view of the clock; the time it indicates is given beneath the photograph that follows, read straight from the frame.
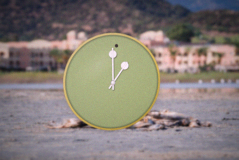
12:59
